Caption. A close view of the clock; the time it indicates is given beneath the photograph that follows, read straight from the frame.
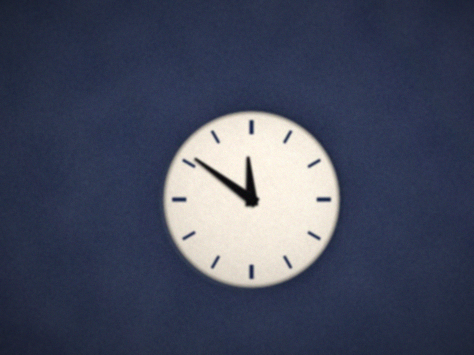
11:51
